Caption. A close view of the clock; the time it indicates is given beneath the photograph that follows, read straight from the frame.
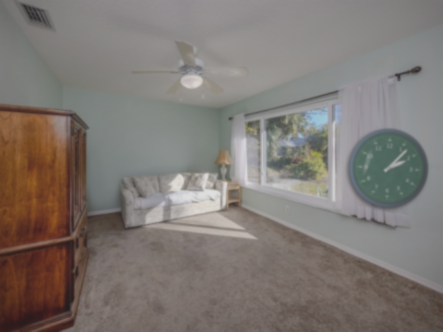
2:07
